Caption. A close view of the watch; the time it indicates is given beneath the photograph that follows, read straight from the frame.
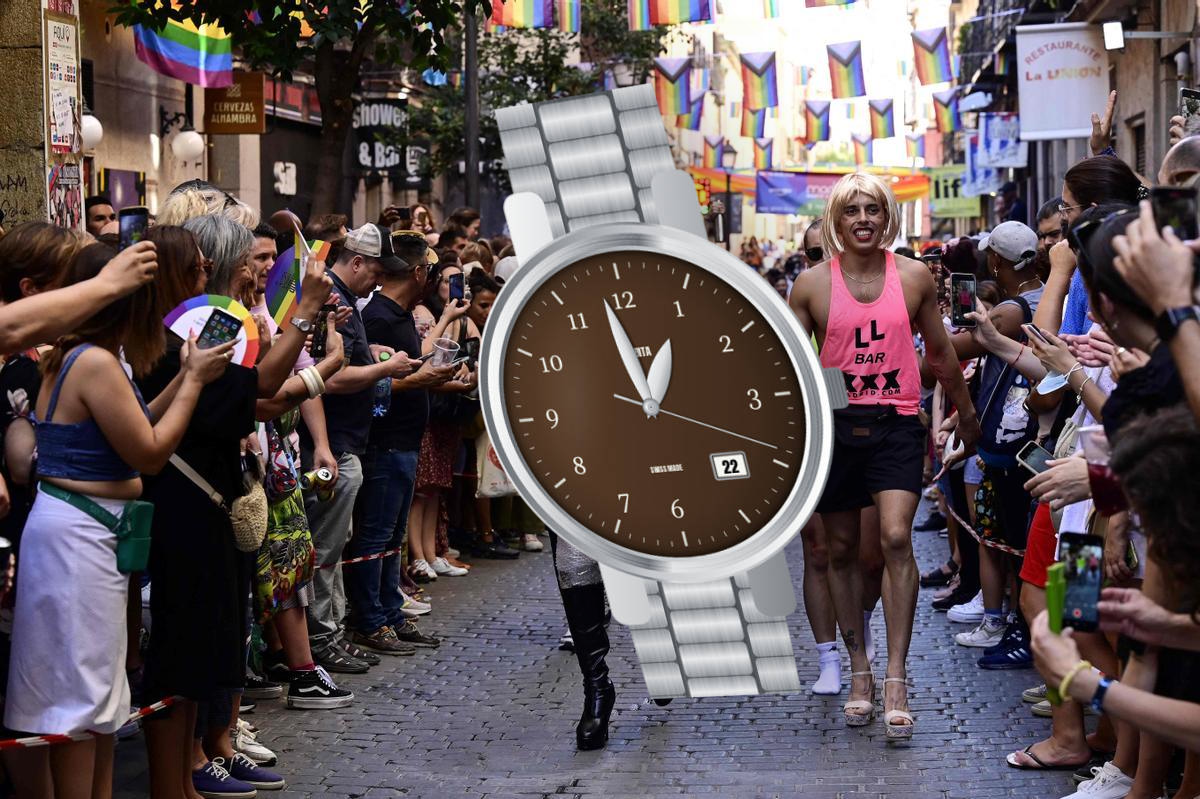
12:58:19
